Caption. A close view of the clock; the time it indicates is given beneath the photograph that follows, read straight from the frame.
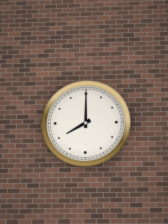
8:00
